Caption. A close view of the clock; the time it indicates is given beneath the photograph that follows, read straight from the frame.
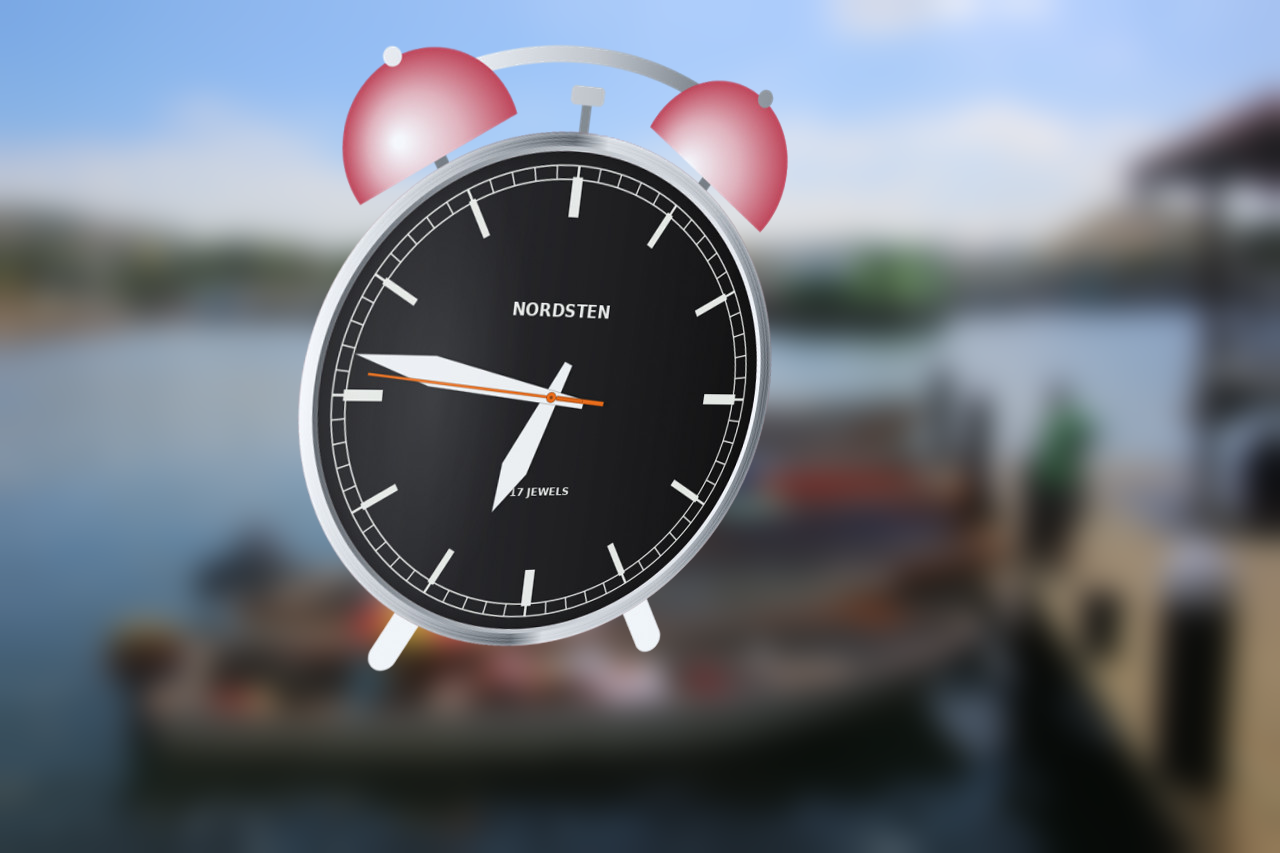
6:46:46
